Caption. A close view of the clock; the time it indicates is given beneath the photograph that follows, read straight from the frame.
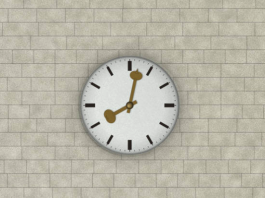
8:02
